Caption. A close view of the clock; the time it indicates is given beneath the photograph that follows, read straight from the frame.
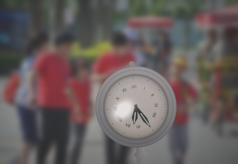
6:25
